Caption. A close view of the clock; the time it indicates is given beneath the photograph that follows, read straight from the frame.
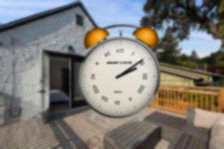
2:09
